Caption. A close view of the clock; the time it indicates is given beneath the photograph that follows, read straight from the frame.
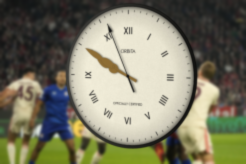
9:49:56
